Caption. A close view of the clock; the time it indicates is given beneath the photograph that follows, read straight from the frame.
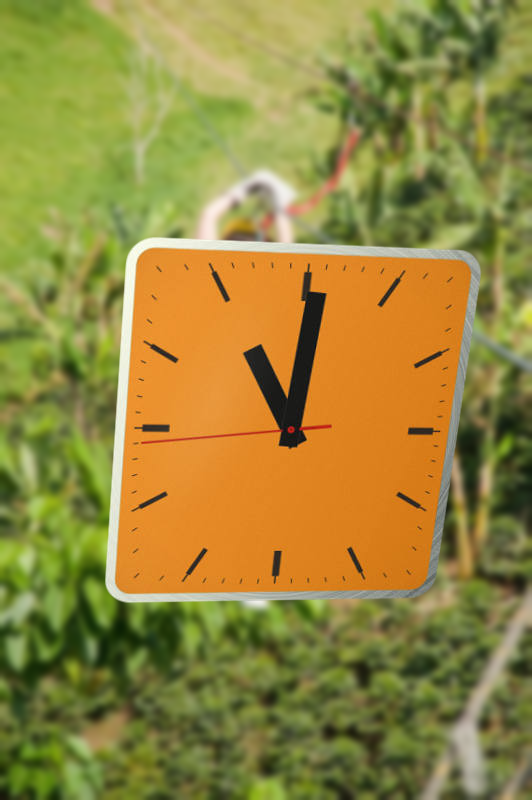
11:00:44
